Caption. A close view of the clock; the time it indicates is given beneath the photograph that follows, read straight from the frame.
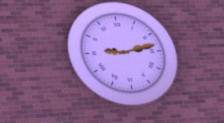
9:13
